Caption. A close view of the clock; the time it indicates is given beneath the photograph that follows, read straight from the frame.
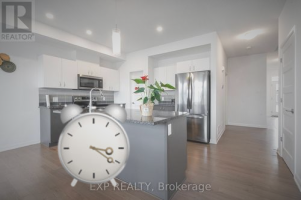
3:21
